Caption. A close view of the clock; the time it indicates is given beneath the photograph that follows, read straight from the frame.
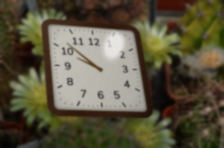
9:52
